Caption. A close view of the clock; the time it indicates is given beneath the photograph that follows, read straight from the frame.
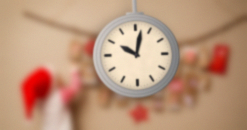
10:02
